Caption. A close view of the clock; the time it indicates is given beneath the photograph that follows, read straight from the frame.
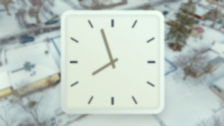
7:57
